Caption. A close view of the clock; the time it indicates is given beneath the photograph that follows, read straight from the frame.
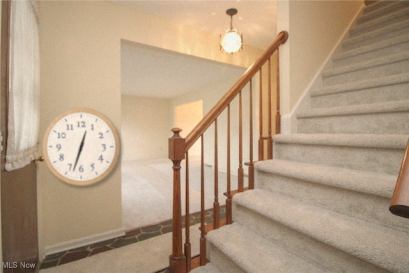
12:33
